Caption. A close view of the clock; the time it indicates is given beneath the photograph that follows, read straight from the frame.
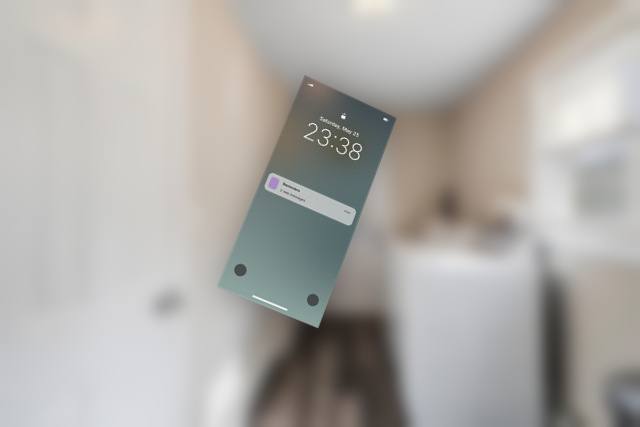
23:38
